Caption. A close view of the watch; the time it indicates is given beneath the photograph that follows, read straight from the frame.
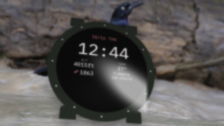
12:44
